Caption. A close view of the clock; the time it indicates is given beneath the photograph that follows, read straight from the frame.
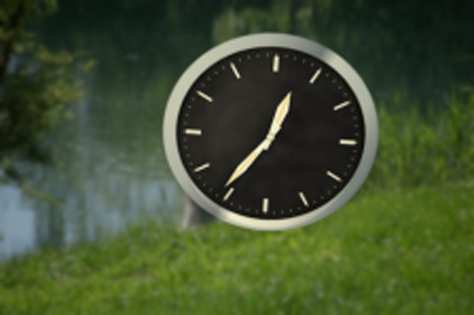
12:36
